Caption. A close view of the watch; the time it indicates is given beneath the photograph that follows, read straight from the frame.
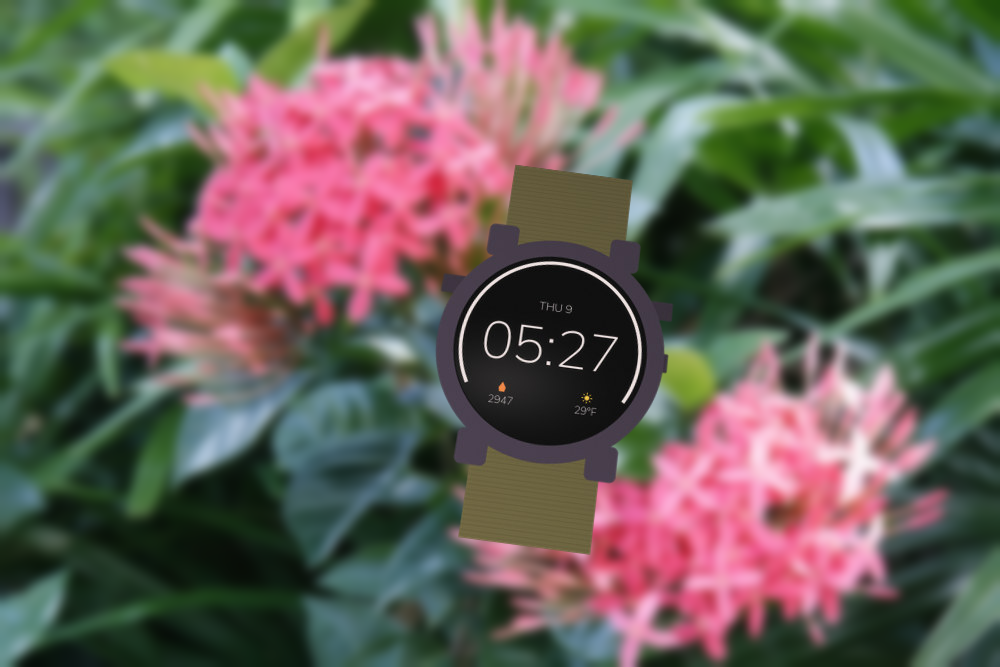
5:27
